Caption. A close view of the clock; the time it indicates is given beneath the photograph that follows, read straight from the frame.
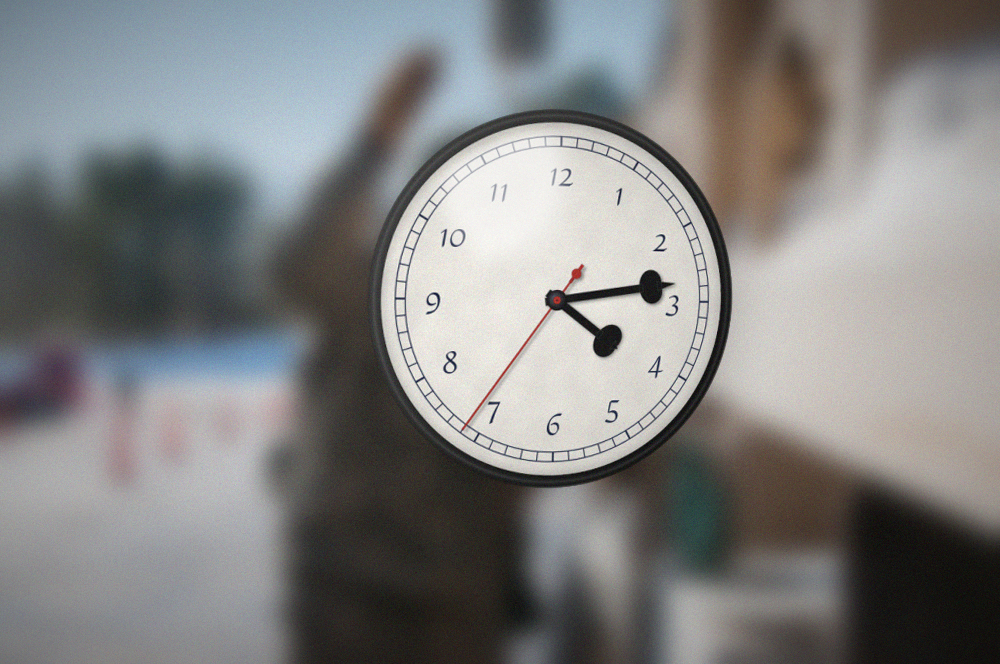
4:13:36
